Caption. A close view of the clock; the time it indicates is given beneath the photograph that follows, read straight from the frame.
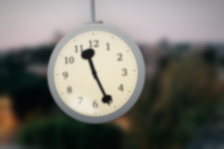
11:26
